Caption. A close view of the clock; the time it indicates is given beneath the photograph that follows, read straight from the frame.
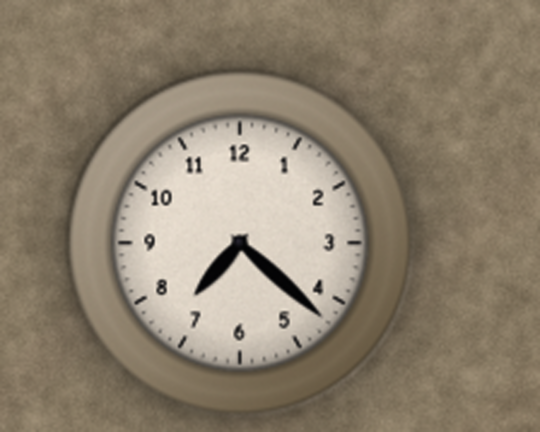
7:22
